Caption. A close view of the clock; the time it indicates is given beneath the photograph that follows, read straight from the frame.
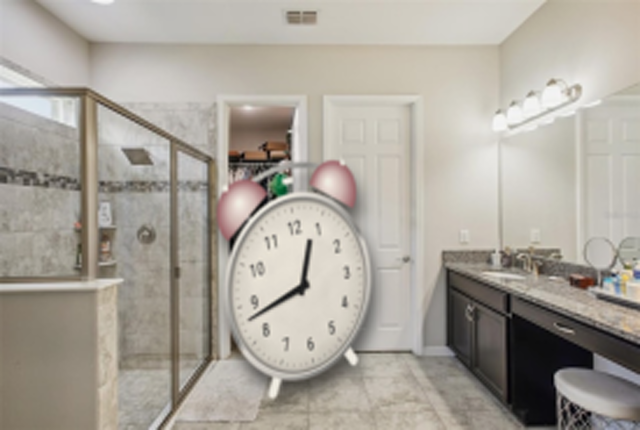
12:43
